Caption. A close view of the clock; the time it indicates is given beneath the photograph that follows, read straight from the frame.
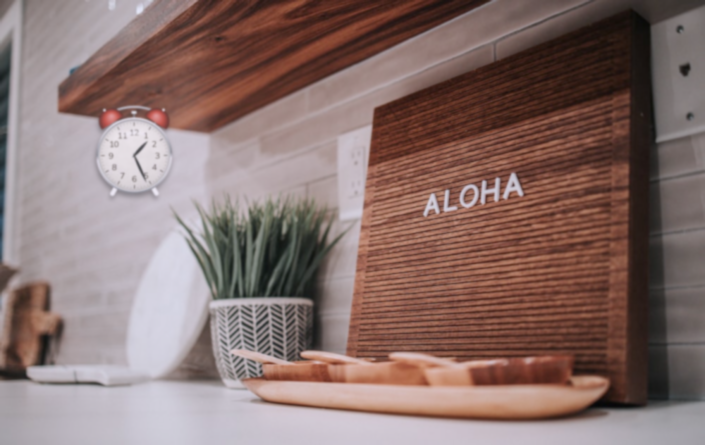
1:26
